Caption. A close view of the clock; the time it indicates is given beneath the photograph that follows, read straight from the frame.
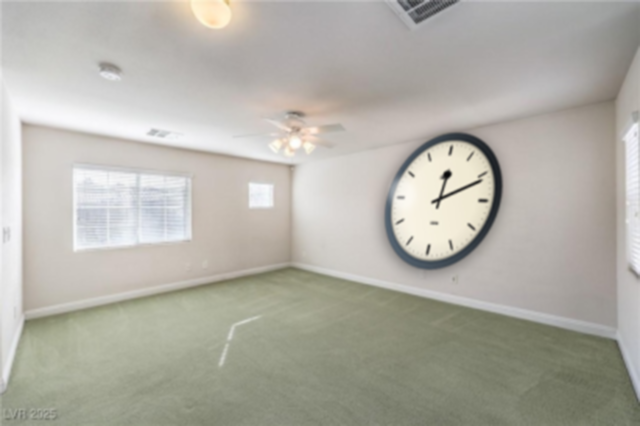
12:11
